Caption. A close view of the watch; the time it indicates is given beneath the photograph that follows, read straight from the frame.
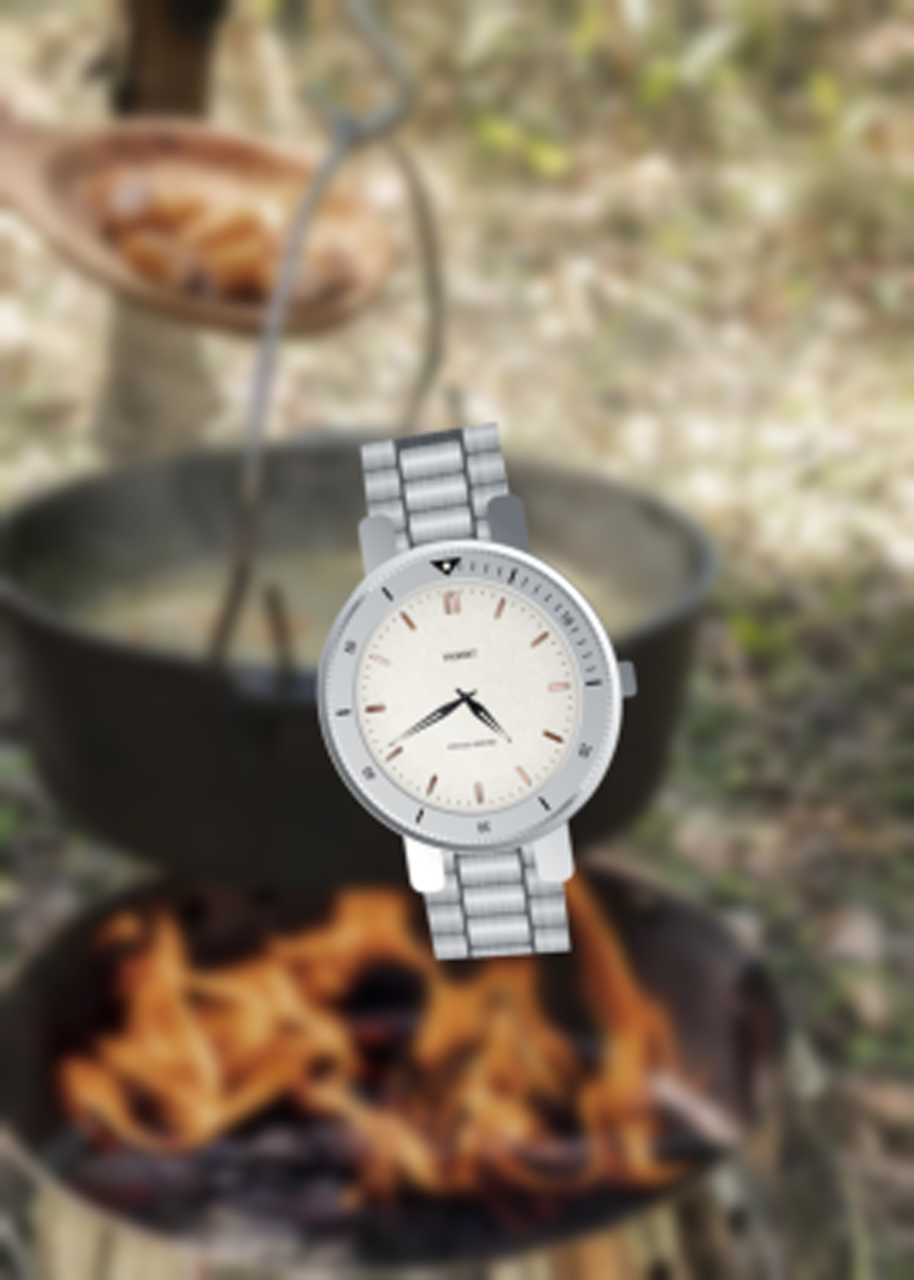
4:41
